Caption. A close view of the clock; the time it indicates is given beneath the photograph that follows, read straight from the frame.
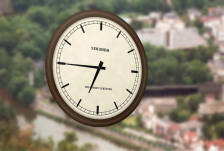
6:45
